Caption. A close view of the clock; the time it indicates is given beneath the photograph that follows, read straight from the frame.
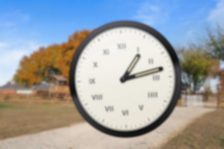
1:13
